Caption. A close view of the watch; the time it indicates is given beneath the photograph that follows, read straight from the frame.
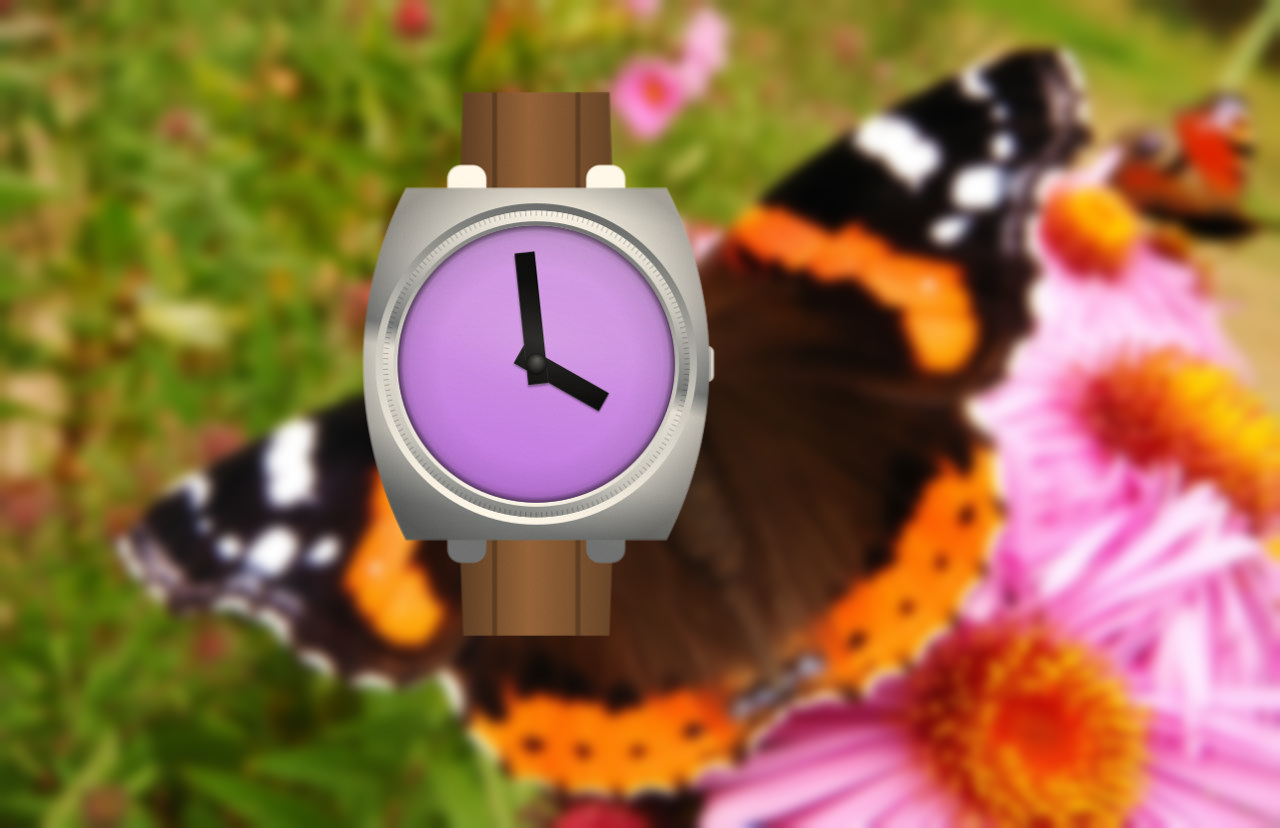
3:59
